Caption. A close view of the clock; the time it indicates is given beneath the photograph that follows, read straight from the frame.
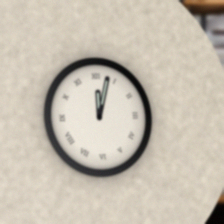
12:03
